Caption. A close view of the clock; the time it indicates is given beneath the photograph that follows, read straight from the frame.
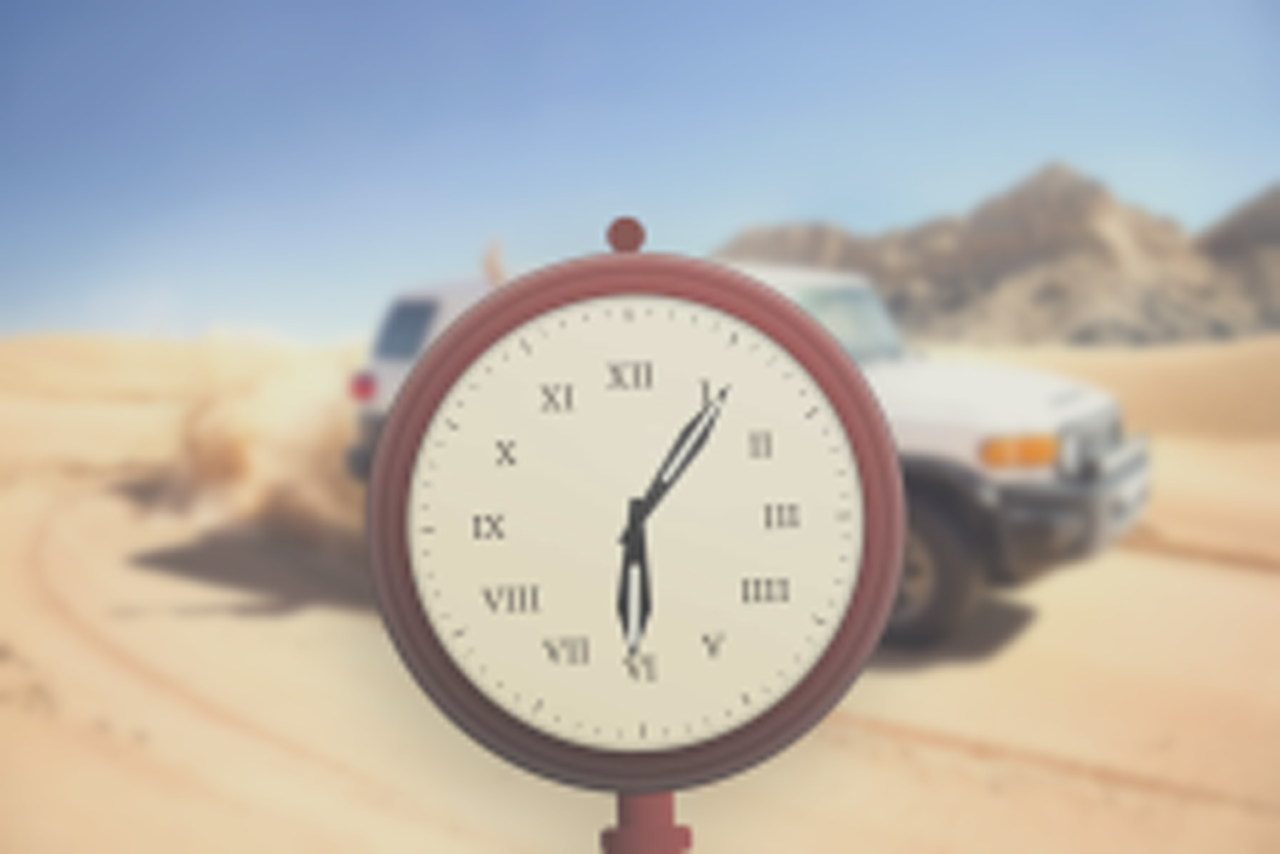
6:06
